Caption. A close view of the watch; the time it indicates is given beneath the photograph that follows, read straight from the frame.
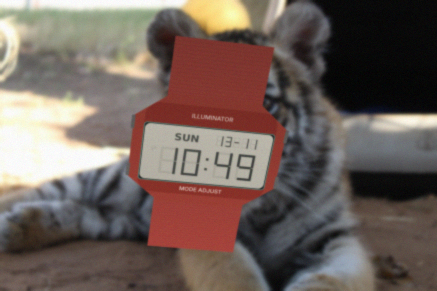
10:49
